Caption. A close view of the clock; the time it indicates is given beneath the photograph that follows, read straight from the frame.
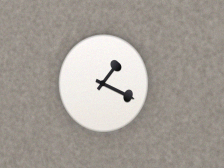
1:19
